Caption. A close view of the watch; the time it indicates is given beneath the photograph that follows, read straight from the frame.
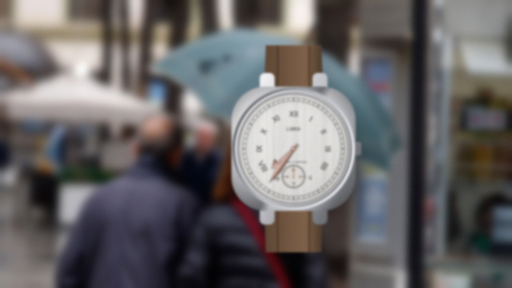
7:36
